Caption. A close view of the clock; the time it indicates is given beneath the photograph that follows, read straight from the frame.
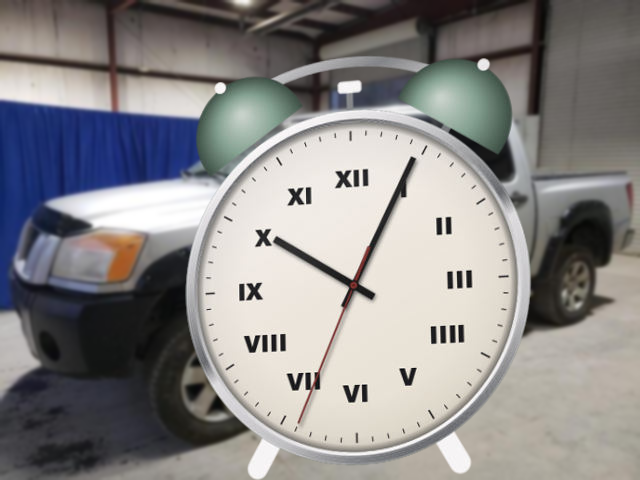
10:04:34
